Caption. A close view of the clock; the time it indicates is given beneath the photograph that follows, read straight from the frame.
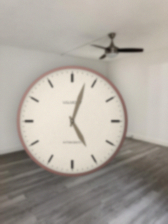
5:03
